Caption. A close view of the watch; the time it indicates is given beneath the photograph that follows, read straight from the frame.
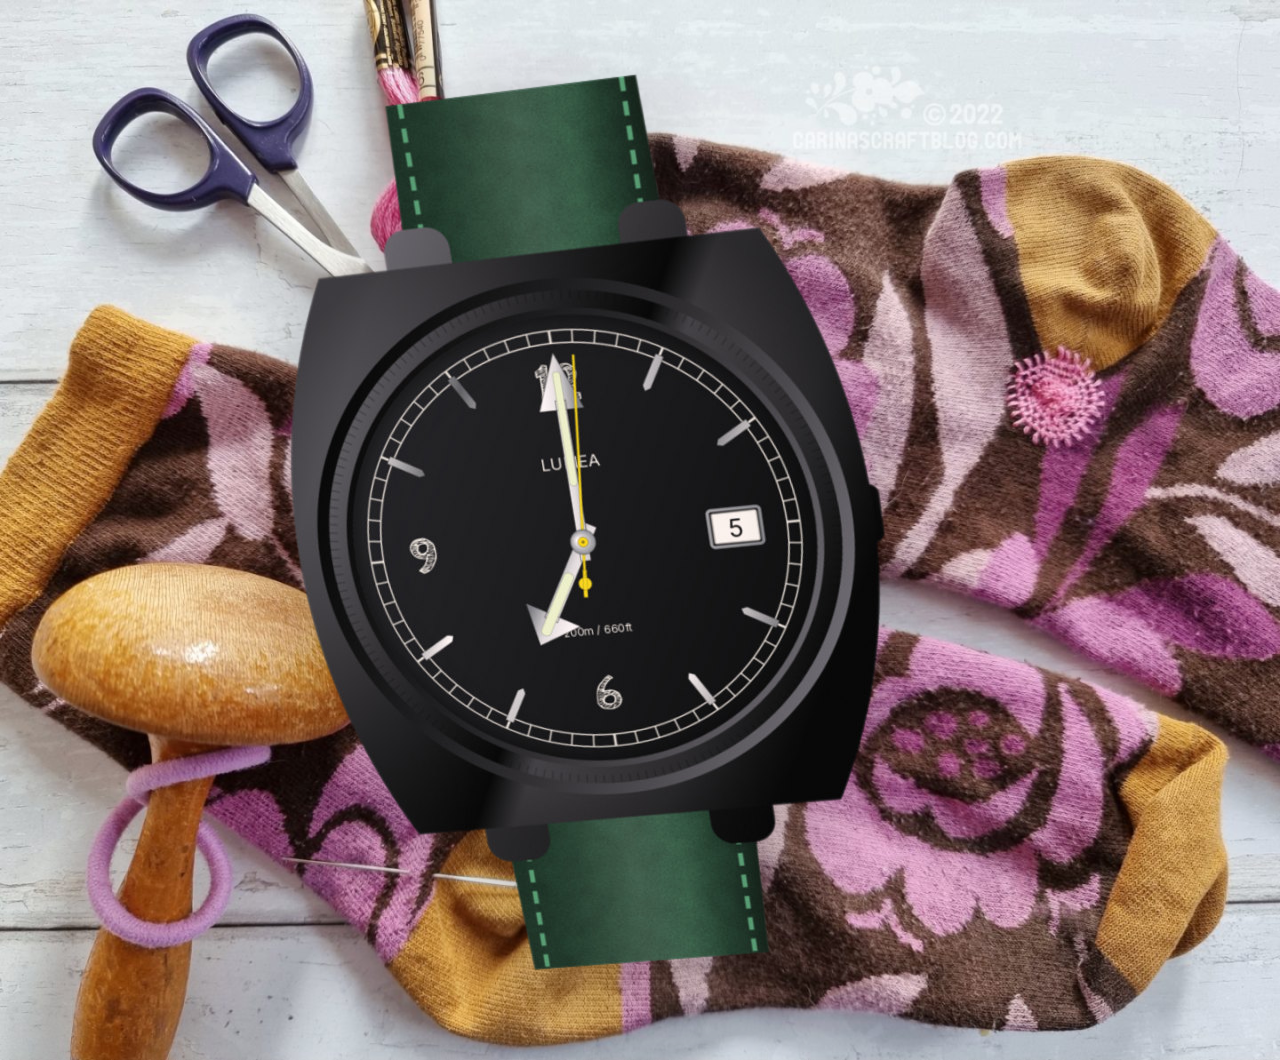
7:00:01
